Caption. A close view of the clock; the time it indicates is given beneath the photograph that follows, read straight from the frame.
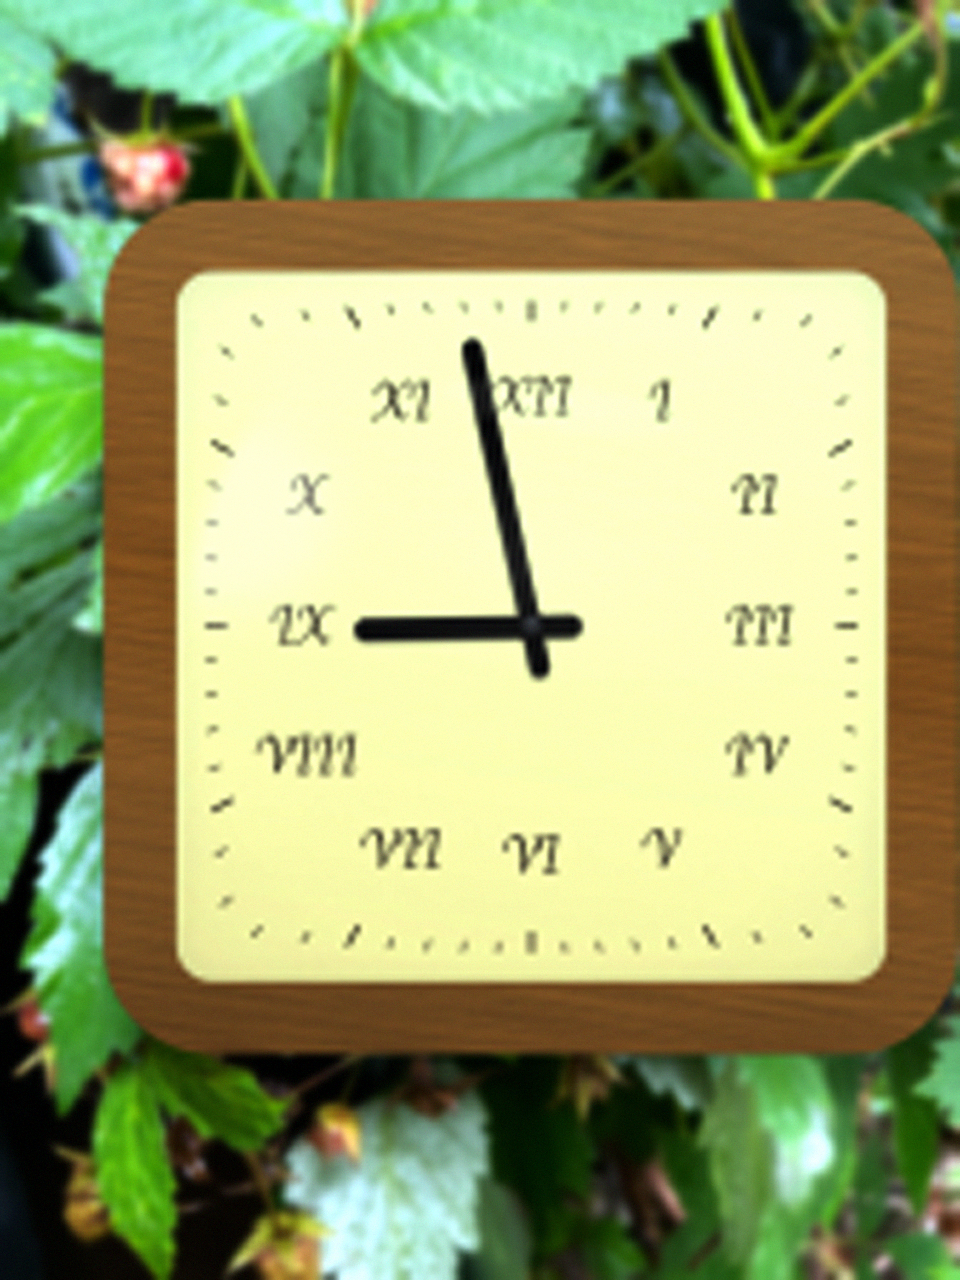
8:58
